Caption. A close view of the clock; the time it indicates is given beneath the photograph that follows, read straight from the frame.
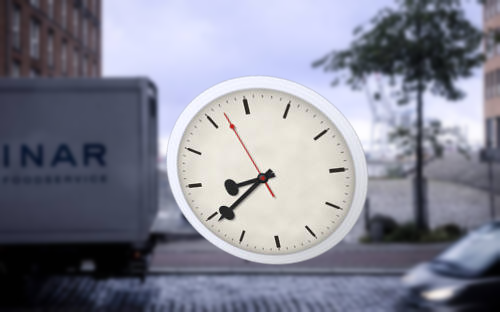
8:38:57
